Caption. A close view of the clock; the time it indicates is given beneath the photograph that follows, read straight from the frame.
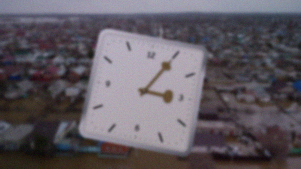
3:05
